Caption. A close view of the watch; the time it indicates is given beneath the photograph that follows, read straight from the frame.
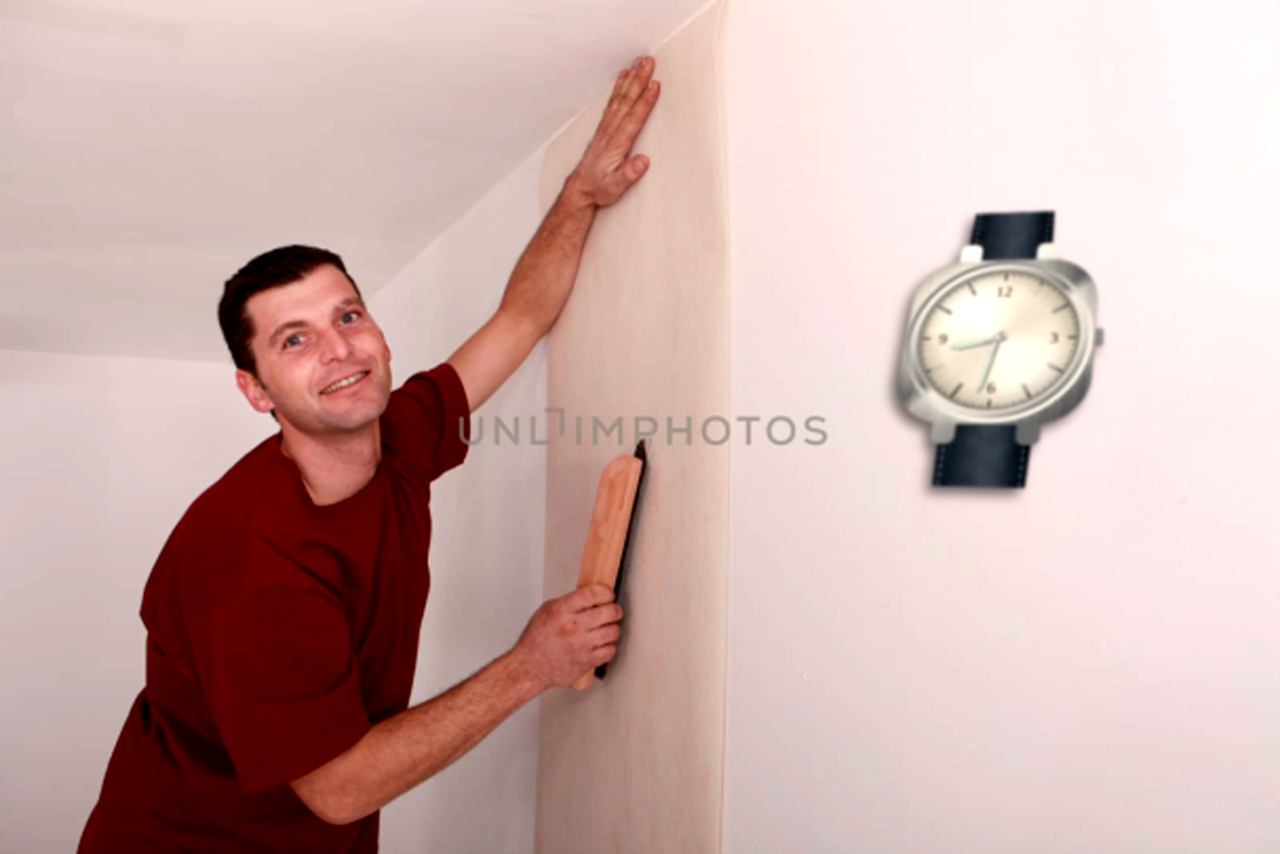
8:32
